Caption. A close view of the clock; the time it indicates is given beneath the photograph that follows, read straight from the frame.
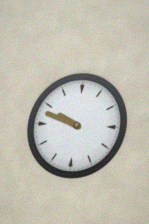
9:48
